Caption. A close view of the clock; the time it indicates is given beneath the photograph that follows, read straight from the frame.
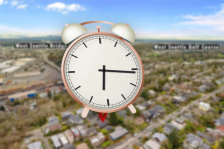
6:16
